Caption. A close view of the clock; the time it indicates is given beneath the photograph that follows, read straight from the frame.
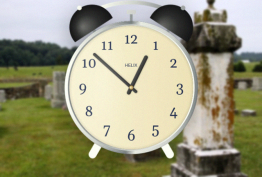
12:52
